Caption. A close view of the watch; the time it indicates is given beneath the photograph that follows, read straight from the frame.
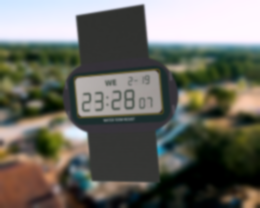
23:28
